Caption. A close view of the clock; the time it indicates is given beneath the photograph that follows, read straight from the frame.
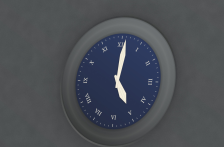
5:01
